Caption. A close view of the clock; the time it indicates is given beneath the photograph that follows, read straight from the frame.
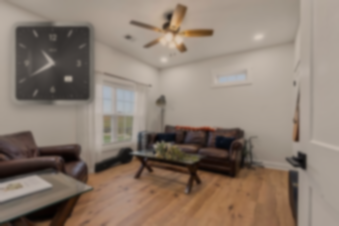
10:40
